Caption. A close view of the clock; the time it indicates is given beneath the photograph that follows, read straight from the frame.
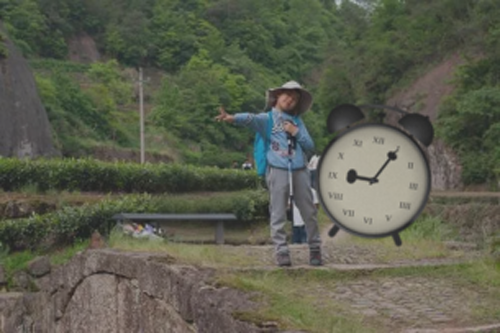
9:05
